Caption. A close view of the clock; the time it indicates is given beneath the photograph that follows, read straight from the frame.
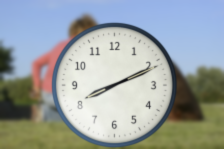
8:11
